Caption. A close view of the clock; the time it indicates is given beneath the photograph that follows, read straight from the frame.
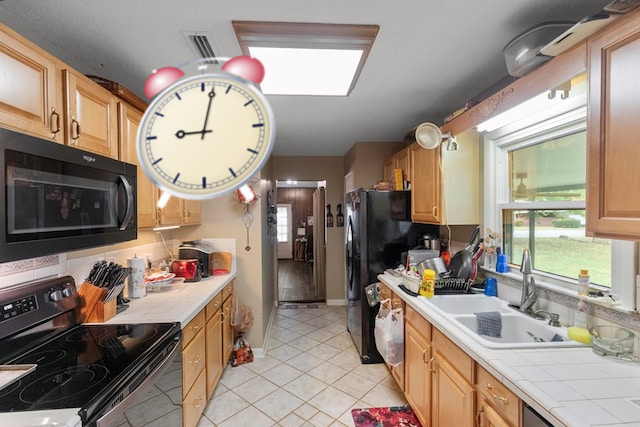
9:02
